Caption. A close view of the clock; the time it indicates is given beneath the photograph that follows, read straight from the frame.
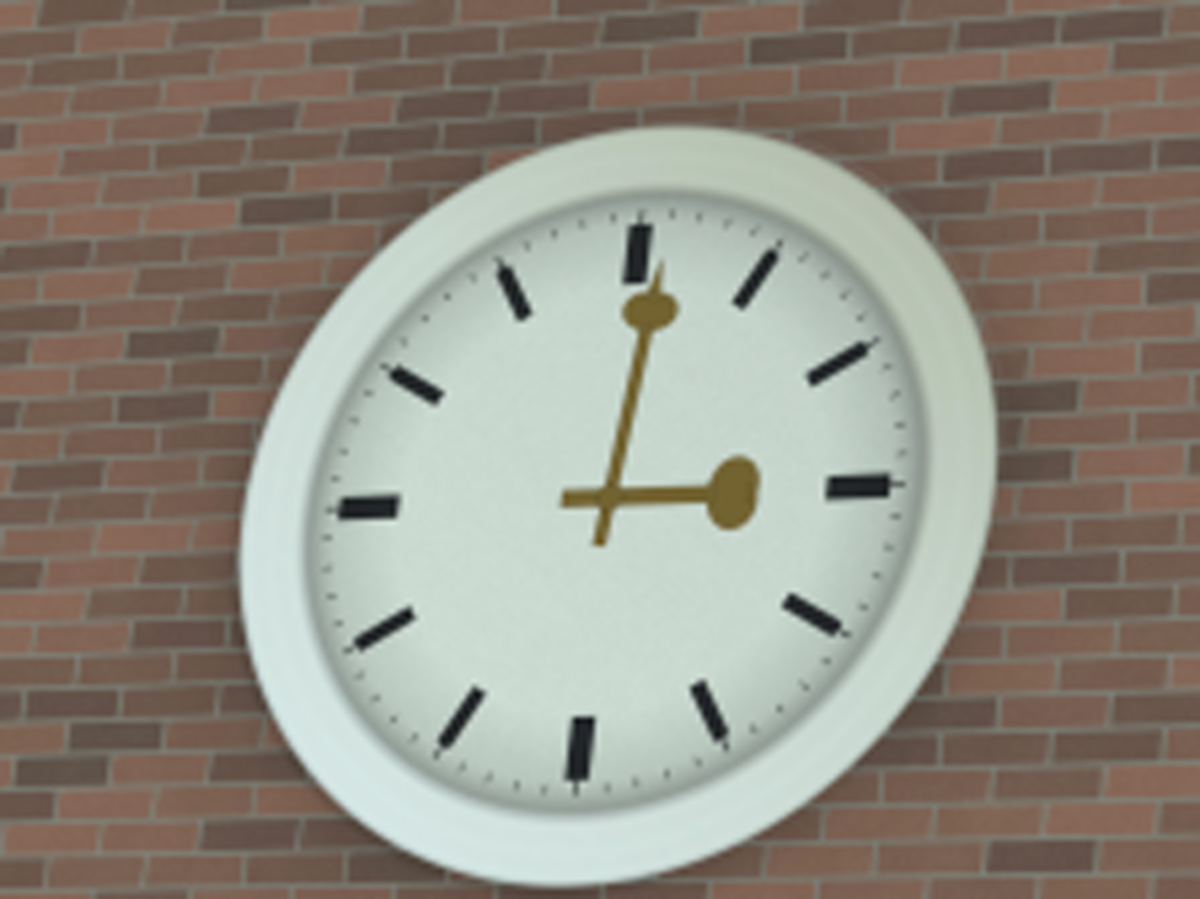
3:01
